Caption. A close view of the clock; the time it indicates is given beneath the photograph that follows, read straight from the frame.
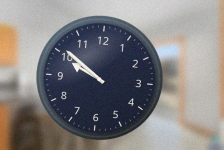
9:51
